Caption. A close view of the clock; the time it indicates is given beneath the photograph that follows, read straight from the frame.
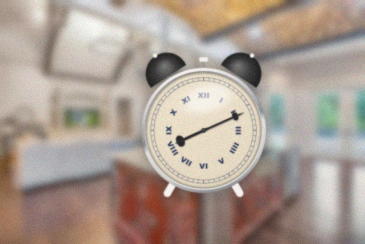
8:11
